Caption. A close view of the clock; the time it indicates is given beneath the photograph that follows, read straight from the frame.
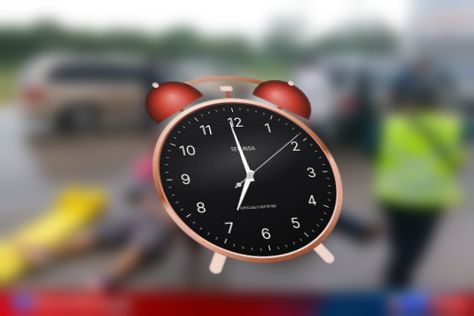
6:59:09
